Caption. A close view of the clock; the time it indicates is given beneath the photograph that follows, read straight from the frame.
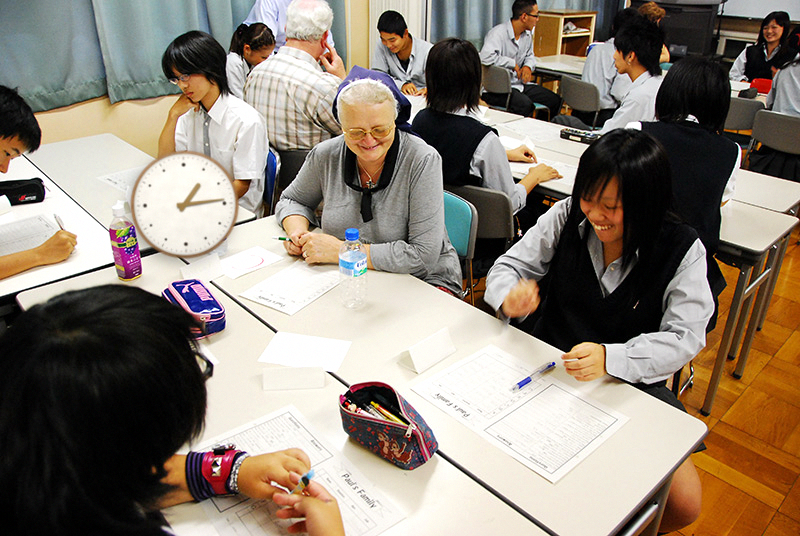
1:14
